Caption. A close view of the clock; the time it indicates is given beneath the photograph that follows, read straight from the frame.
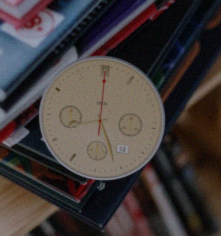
8:26
